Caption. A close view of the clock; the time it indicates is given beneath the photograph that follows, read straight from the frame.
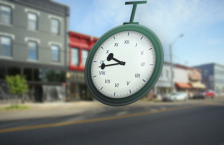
9:43
